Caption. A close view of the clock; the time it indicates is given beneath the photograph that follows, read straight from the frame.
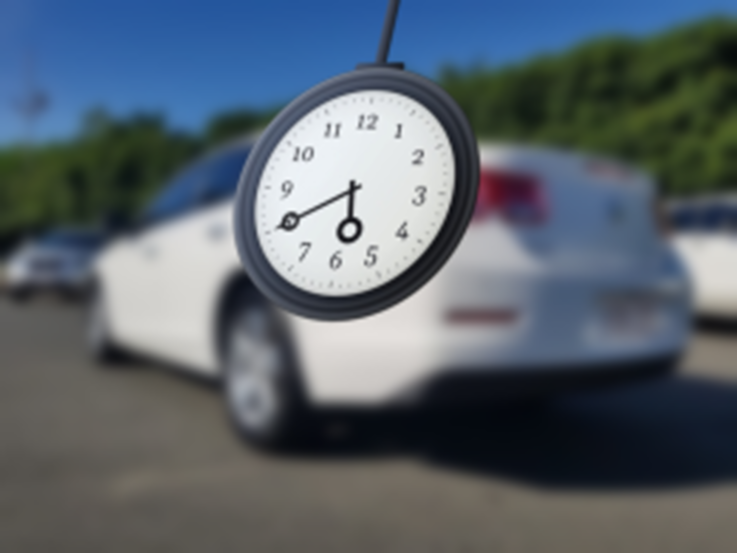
5:40
